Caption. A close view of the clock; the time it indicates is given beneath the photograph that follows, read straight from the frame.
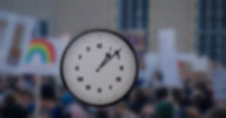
1:08
